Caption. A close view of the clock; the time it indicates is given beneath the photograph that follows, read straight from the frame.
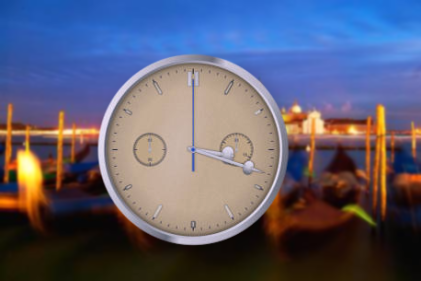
3:18
